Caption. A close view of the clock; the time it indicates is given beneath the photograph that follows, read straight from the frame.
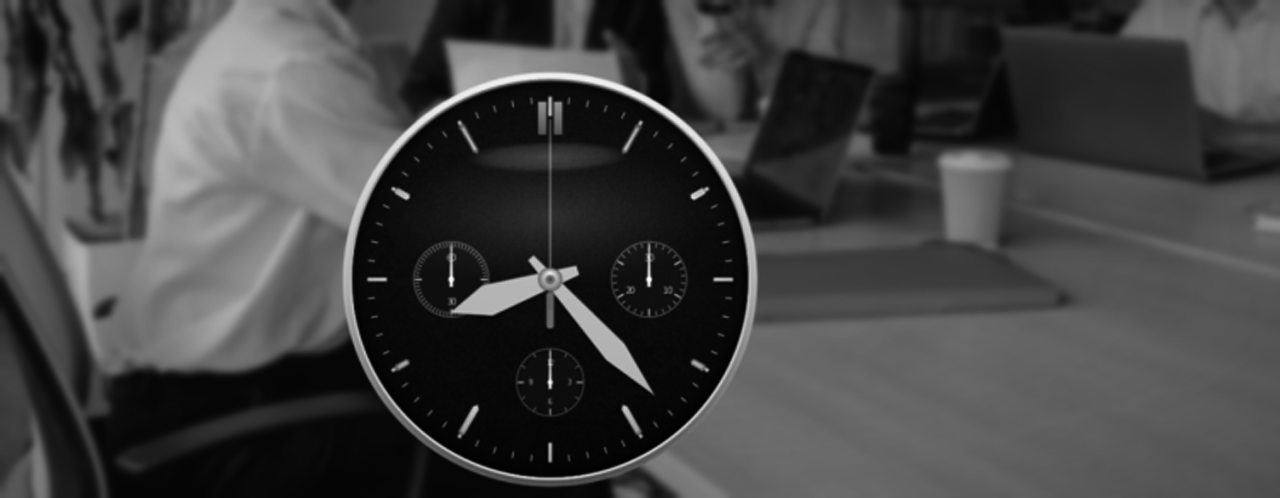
8:23
